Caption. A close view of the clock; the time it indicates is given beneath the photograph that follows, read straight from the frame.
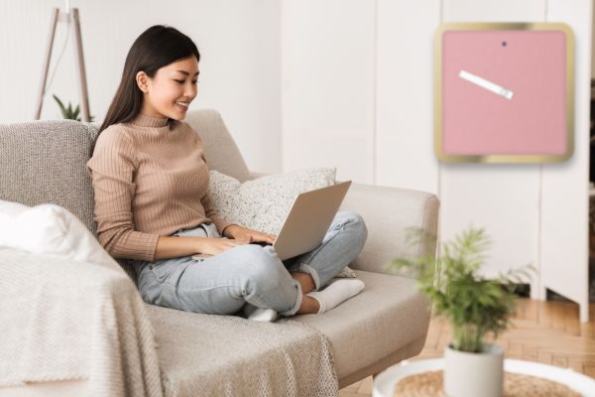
9:49
